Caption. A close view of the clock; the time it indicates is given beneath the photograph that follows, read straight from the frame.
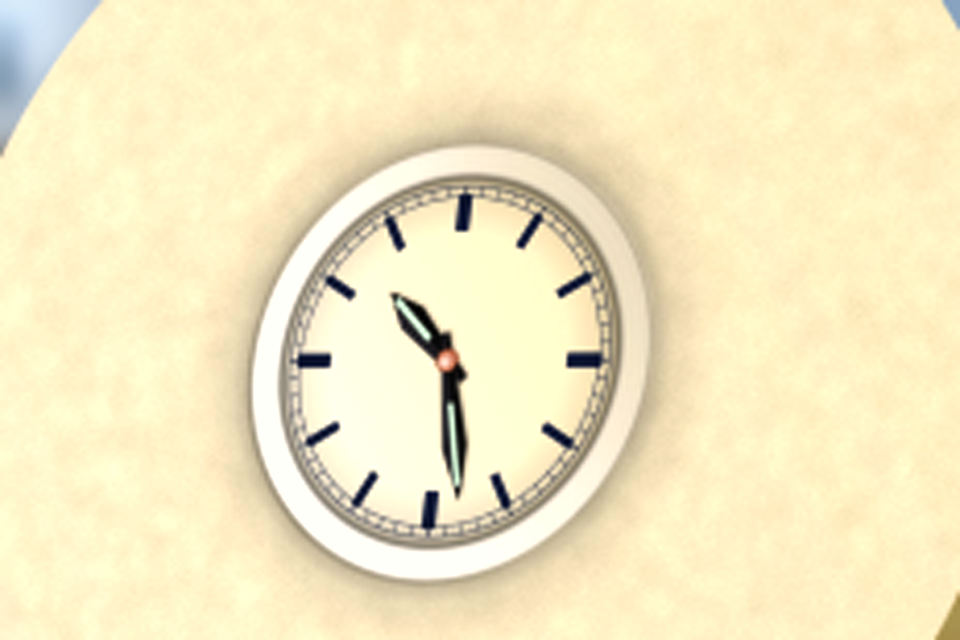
10:28
